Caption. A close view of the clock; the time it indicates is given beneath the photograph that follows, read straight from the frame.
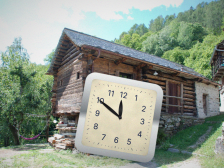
11:50
